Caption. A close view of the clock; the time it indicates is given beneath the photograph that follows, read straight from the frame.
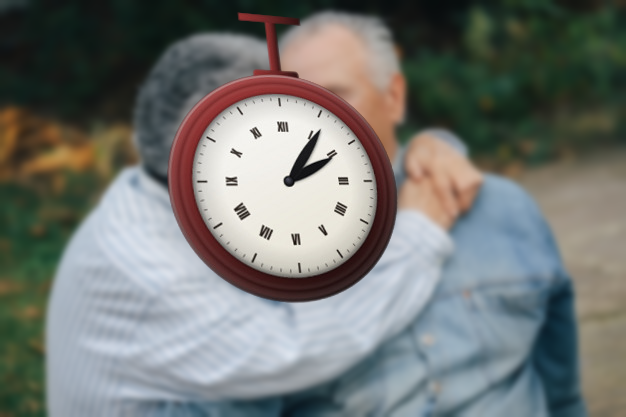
2:06
